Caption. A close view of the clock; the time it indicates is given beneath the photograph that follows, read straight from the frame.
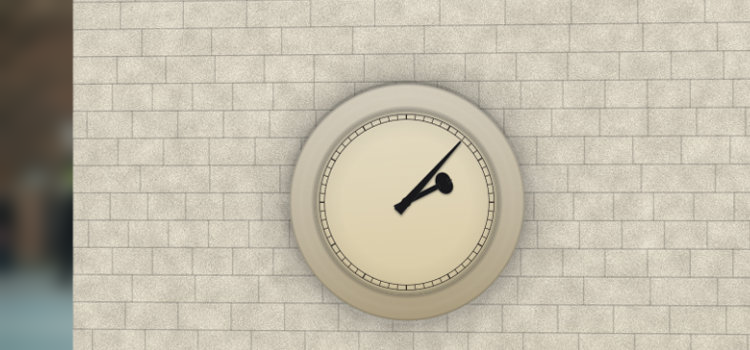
2:07
